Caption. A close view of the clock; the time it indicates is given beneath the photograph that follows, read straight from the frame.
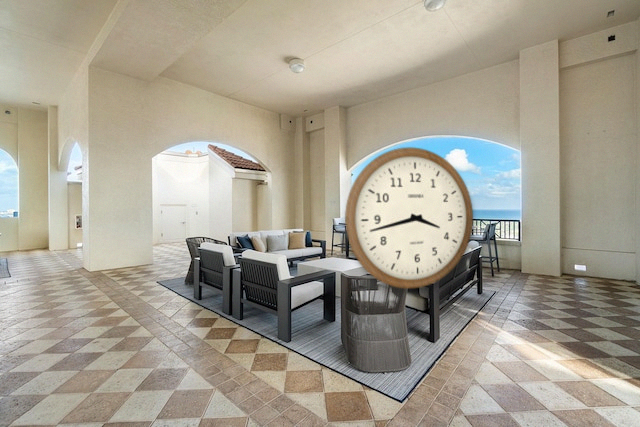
3:43
